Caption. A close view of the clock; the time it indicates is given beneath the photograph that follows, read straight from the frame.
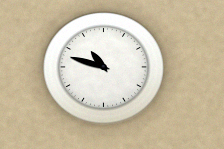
10:48
